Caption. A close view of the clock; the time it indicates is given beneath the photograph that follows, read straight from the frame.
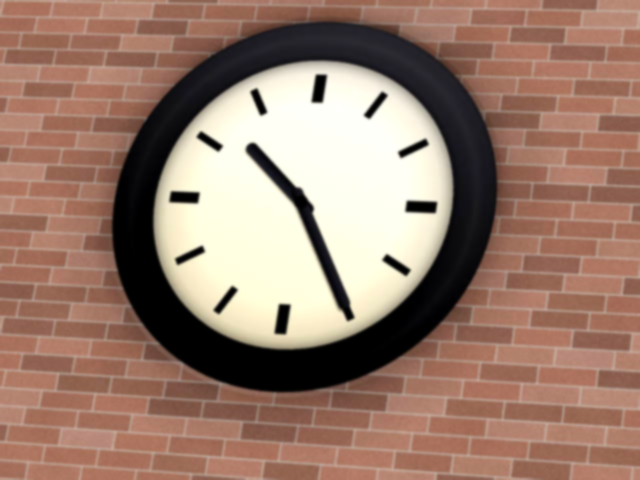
10:25
